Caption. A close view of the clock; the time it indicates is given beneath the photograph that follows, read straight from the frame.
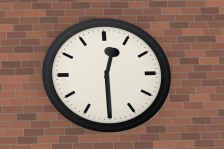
12:30
